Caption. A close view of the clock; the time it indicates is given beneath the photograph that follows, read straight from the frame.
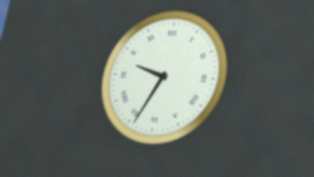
9:34
